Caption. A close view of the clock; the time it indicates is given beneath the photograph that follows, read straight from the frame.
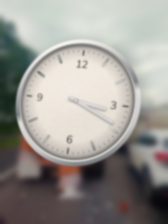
3:19
